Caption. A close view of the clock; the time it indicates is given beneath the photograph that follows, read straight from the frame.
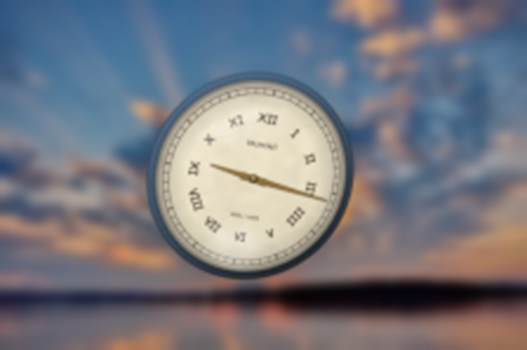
9:16
